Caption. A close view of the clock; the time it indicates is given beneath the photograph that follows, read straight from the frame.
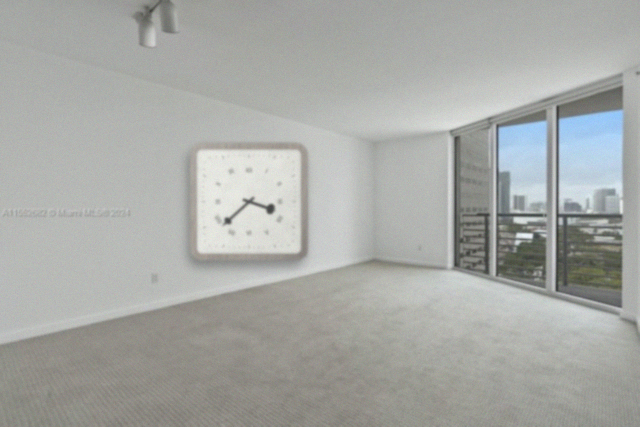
3:38
